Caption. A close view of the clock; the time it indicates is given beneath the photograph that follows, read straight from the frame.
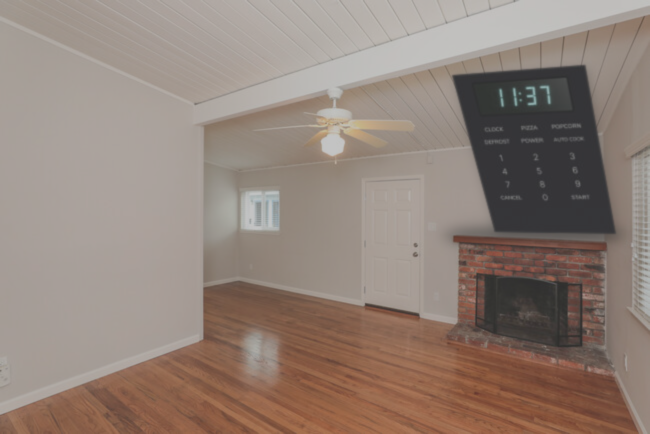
11:37
